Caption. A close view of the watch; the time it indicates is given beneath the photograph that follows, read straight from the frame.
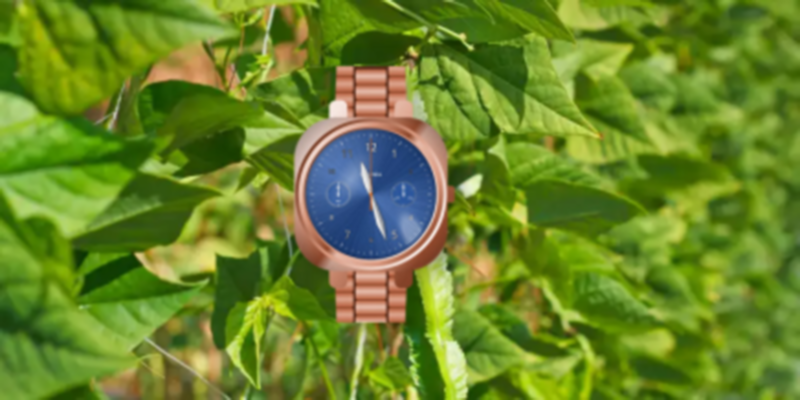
11:27
